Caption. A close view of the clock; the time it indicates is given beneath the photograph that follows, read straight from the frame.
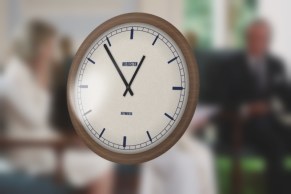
12:54
